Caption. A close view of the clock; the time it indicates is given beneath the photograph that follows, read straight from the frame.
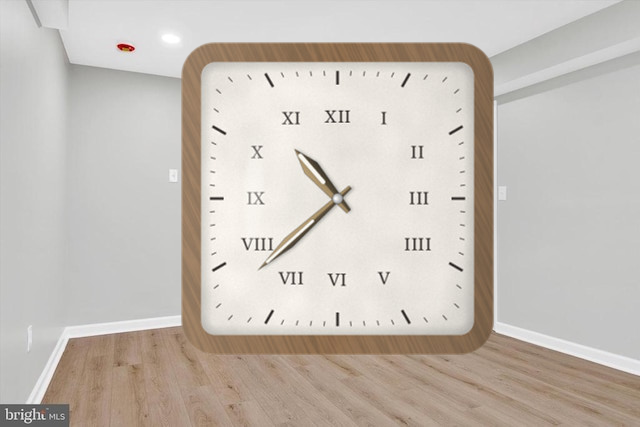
10:38
